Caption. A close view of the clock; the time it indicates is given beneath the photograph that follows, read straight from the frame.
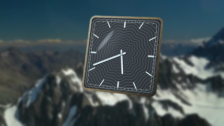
5:41
